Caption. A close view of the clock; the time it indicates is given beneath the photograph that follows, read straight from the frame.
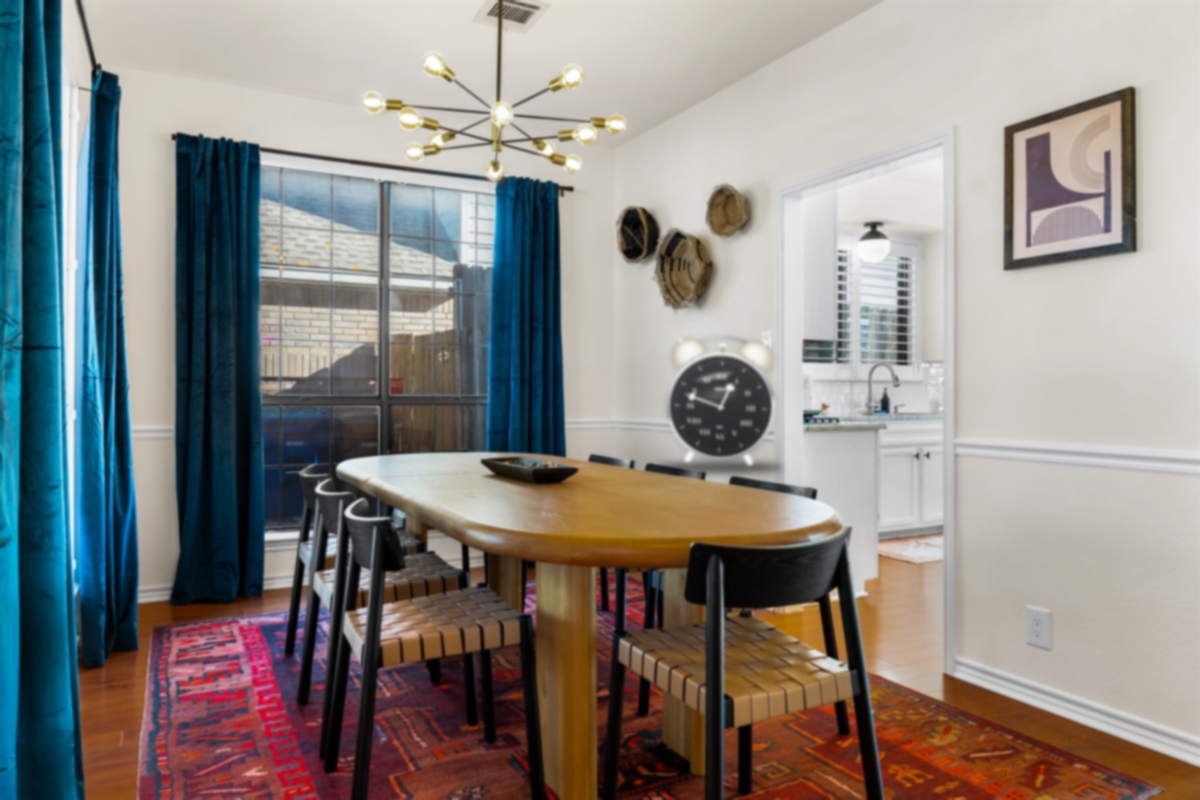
12:48
